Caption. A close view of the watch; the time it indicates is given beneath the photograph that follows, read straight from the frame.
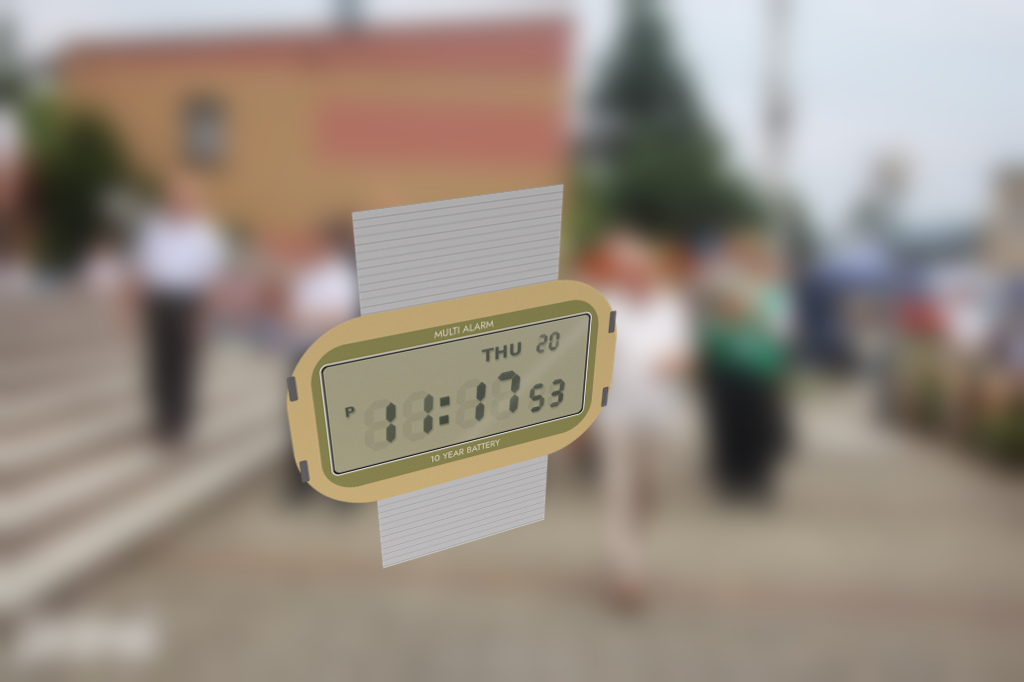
11:17:53
